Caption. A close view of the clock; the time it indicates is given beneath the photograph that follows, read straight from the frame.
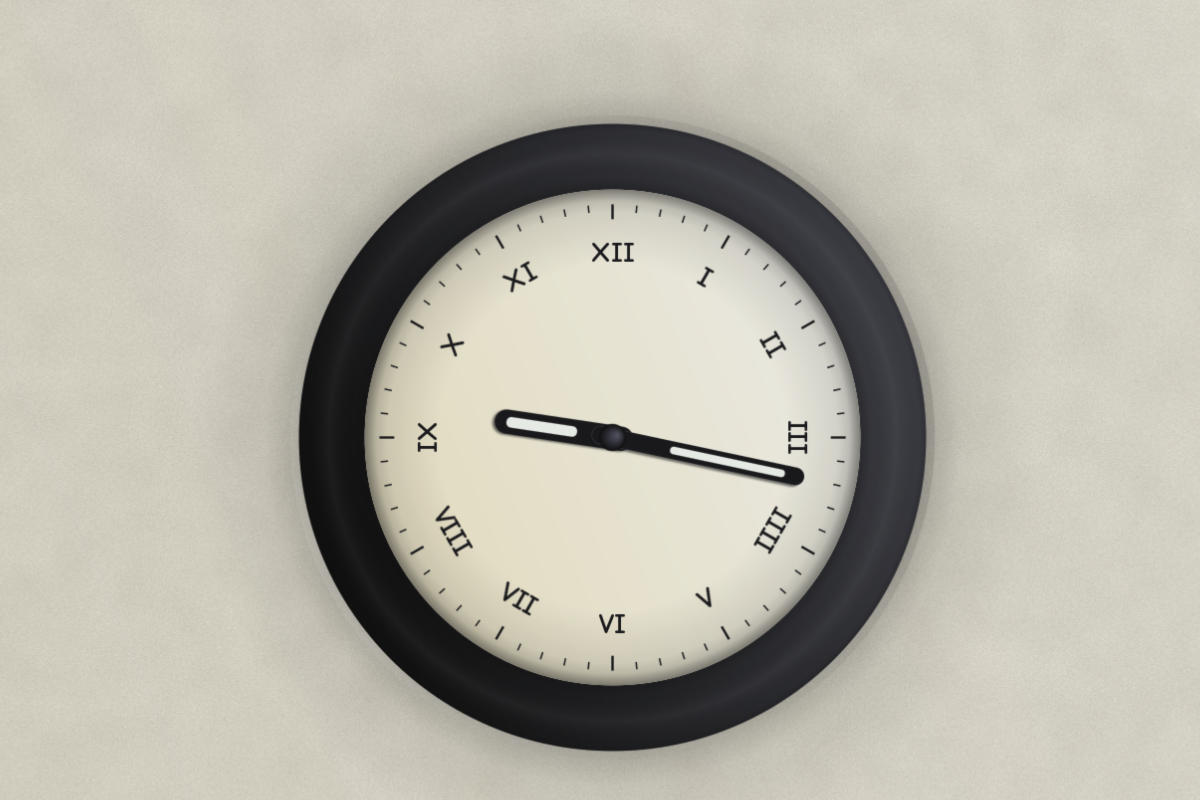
9:17
